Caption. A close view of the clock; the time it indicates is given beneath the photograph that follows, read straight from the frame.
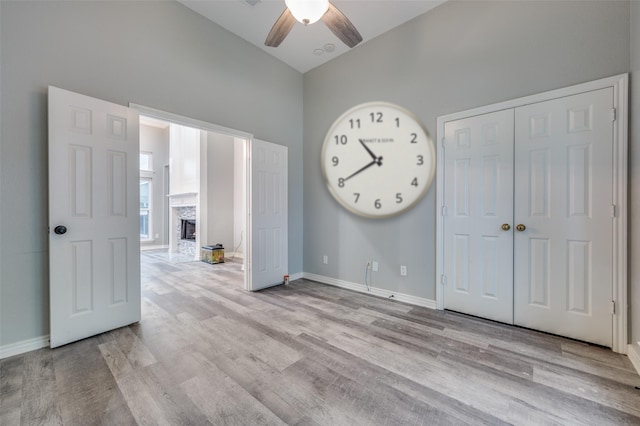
10:40
